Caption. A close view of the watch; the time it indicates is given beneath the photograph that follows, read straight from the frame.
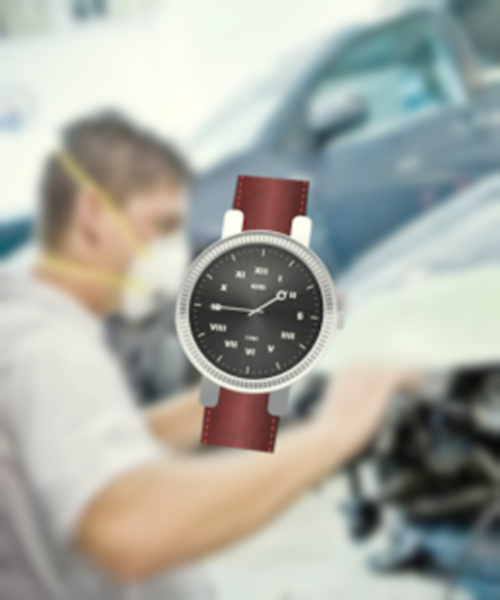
1:45
